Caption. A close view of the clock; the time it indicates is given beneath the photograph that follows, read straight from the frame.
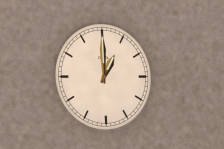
1:00
